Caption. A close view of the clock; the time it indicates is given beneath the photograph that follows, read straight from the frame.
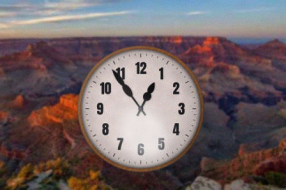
12:54
